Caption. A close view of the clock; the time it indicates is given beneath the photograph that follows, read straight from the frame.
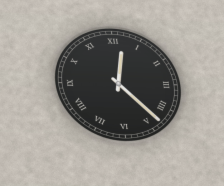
12:23
